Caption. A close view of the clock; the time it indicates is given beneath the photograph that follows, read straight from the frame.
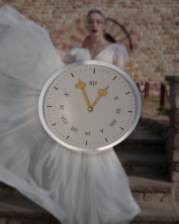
12:56
